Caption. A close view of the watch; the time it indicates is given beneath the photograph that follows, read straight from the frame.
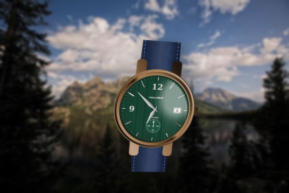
6:52
